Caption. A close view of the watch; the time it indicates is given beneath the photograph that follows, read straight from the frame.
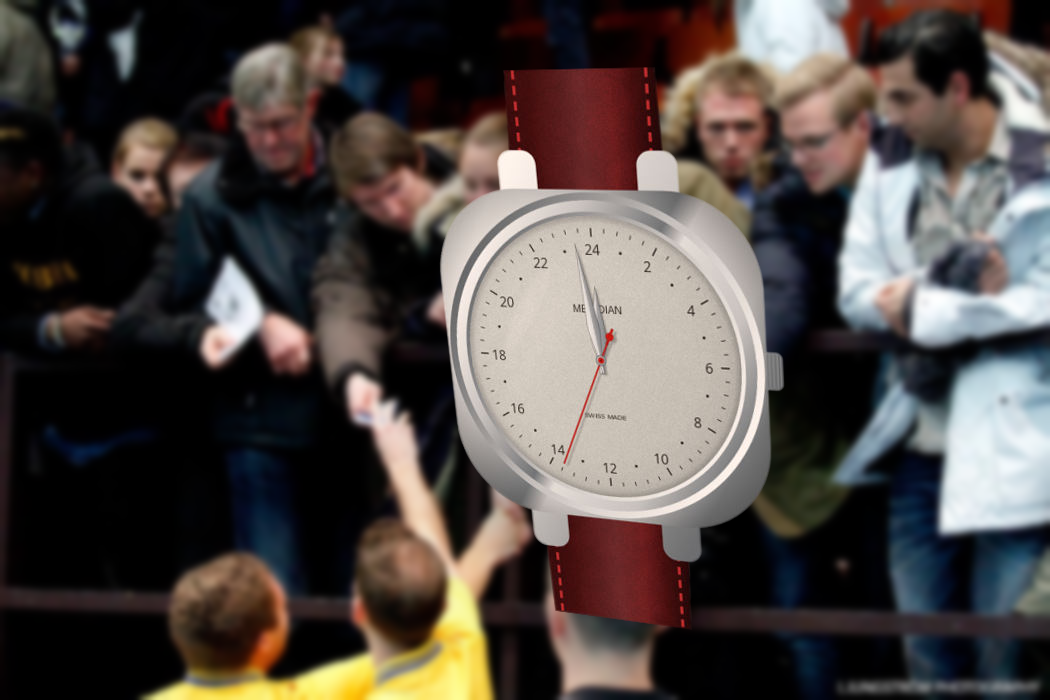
23:58:34
